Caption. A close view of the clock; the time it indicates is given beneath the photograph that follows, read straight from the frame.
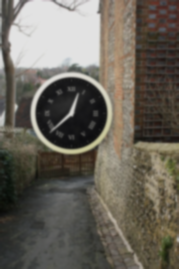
12:38
